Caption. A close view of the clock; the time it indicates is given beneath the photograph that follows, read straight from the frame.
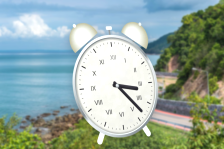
3:23
